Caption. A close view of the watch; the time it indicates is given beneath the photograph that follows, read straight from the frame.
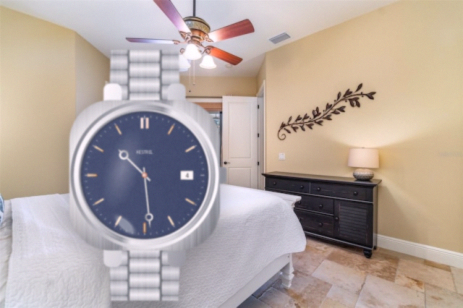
10:29
